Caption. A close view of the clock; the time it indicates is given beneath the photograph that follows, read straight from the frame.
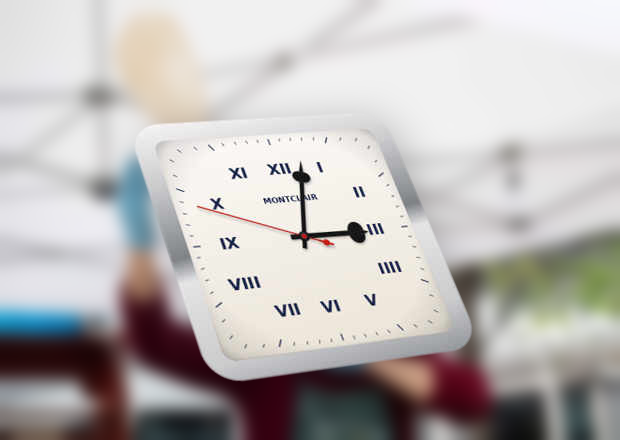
3:02:49
